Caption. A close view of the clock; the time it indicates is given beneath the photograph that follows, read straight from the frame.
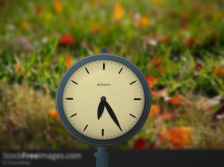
6:25
